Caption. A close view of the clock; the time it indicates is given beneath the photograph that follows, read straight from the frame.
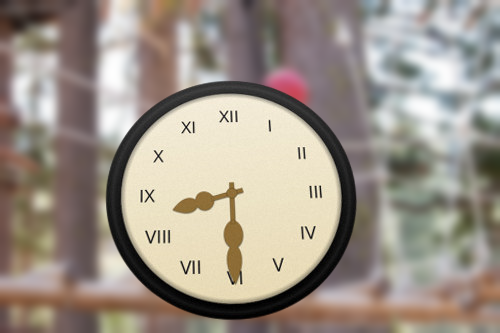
8:30
